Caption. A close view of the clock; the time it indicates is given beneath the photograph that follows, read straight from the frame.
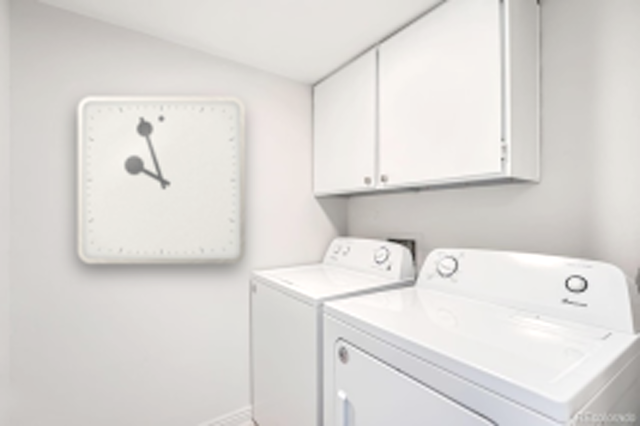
9:57
